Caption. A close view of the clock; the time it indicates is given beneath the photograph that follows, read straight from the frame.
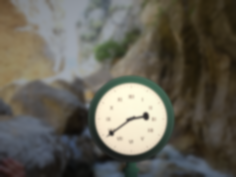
2:39
